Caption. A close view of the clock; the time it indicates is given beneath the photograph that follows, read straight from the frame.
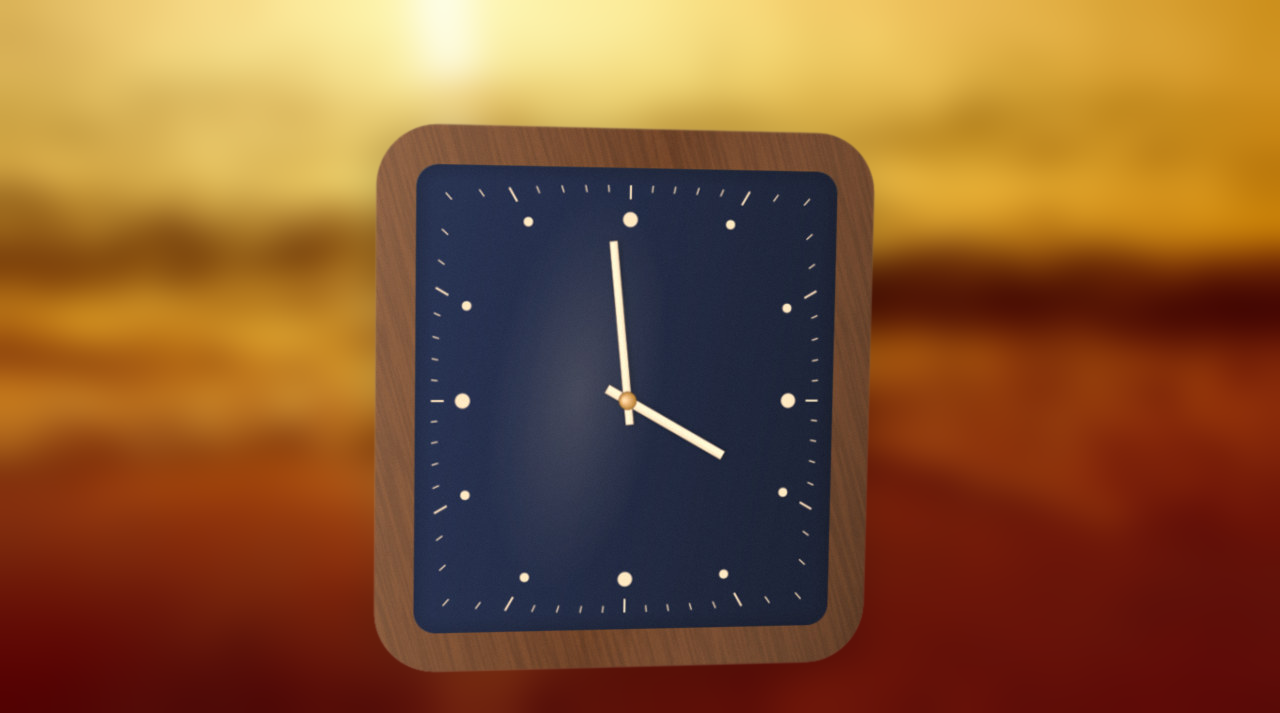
3:59
